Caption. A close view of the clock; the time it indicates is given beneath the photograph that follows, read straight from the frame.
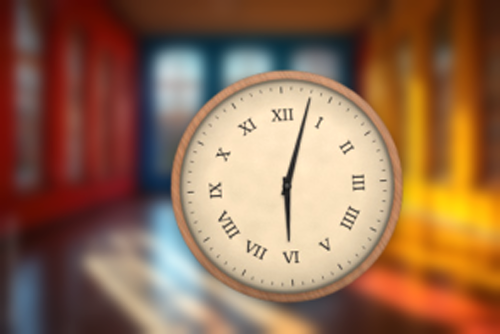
6:03
